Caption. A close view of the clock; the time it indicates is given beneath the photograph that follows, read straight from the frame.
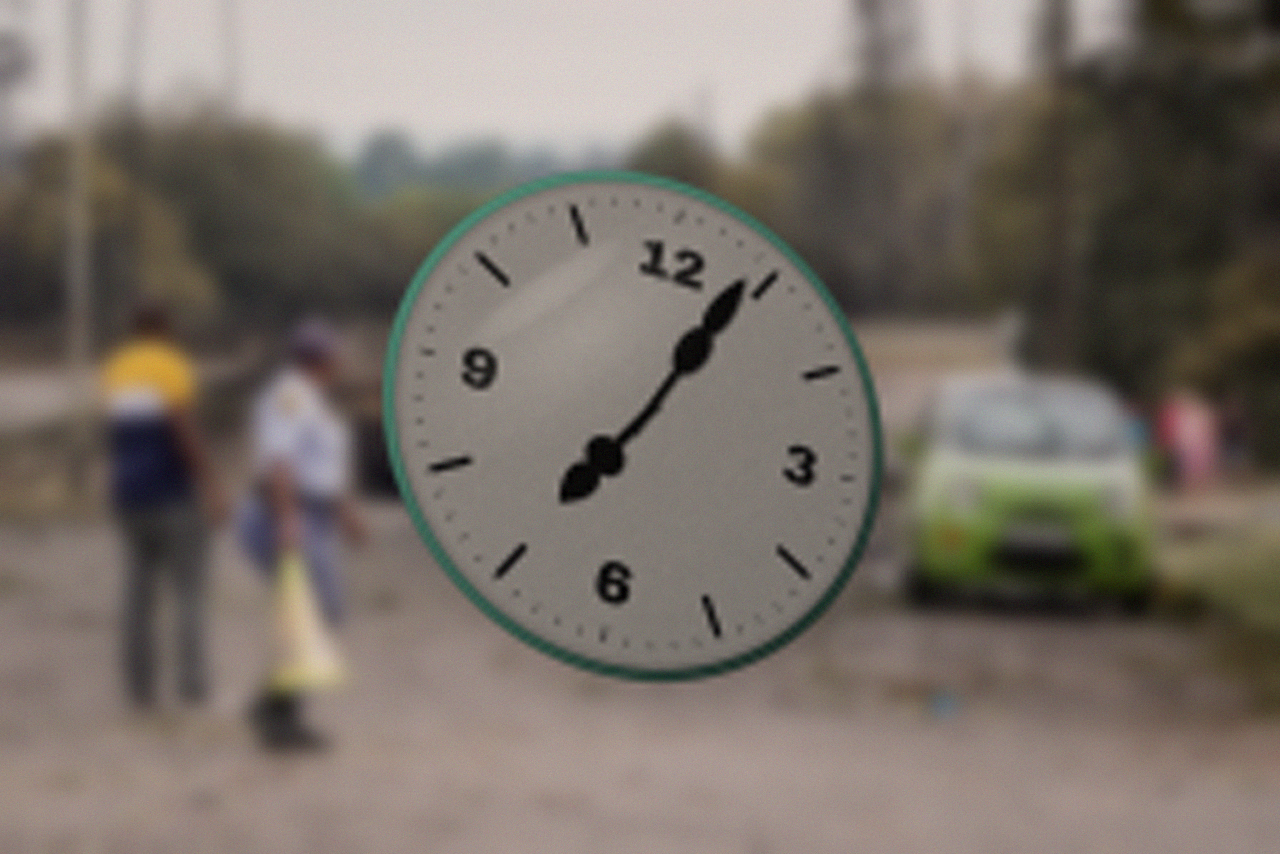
7:04
